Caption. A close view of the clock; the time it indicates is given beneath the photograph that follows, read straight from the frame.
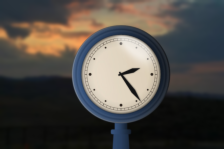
2:24
